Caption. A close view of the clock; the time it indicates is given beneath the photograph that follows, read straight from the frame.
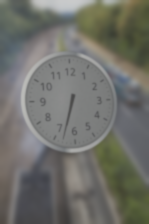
6:33
